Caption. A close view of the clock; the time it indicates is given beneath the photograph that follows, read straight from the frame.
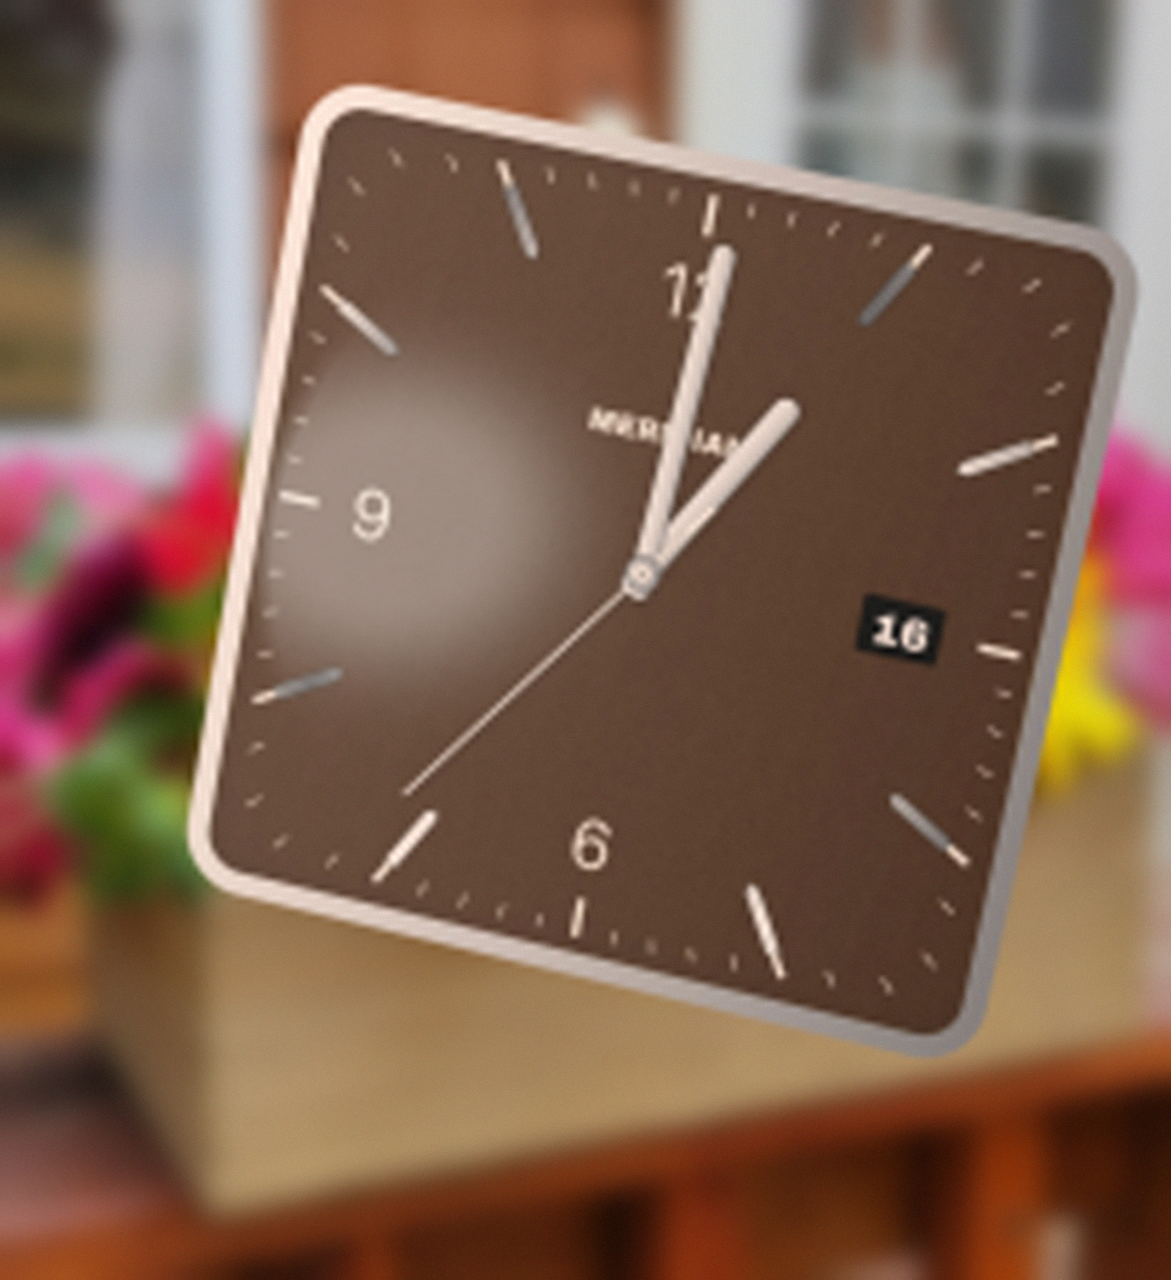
1:00:36
